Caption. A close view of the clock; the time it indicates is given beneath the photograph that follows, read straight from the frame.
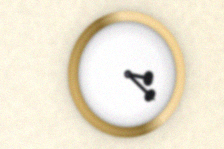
3:22
